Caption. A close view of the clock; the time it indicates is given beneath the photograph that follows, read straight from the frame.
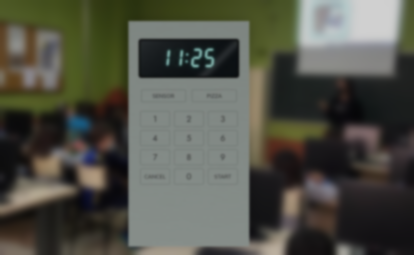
11:25
